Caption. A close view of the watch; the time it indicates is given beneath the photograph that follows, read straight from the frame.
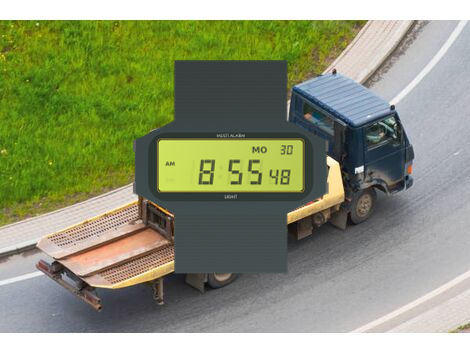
8:55:48
